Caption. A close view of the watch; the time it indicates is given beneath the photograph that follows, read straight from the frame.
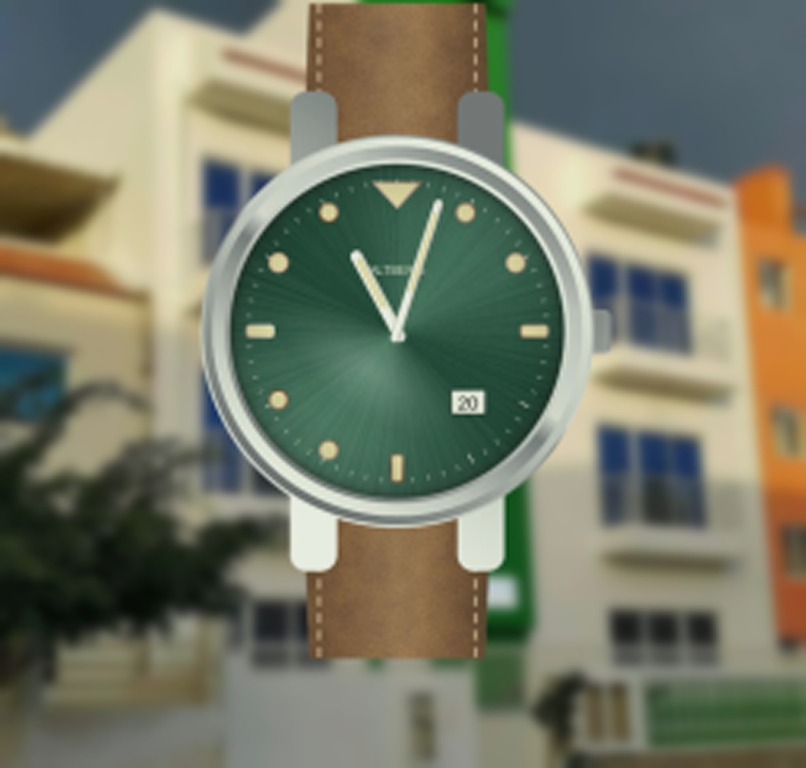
11:03
